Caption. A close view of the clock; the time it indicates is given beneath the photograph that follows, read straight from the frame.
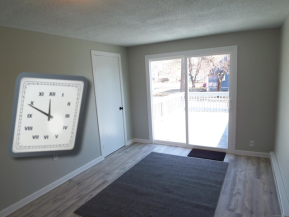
11:49
